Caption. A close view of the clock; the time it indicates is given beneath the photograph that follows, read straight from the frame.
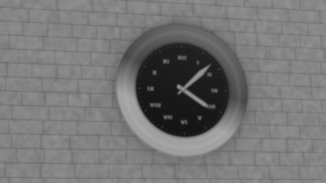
4:08
